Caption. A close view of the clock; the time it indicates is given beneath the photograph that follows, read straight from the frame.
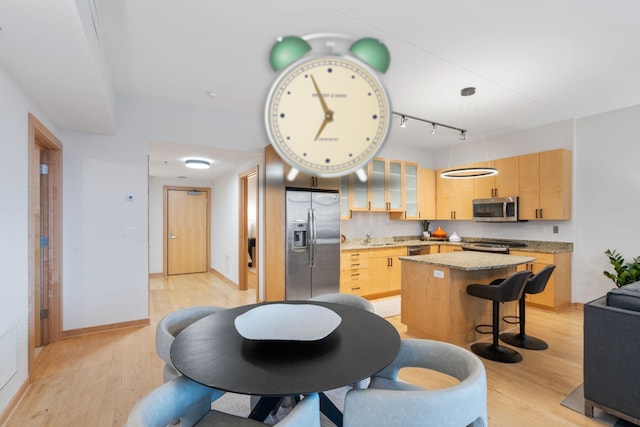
6:56
